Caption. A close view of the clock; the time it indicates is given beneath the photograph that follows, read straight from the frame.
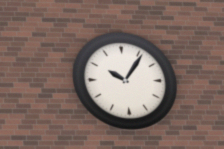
10:06
